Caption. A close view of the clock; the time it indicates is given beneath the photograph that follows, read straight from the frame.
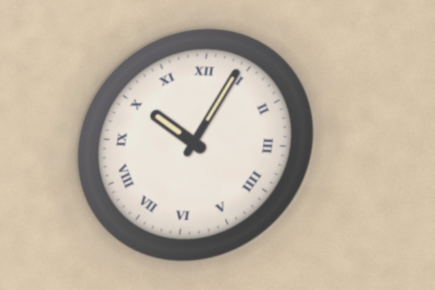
10:04
